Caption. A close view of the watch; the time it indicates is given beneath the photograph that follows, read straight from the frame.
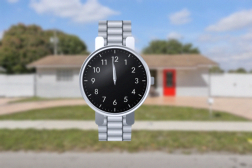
11:59
